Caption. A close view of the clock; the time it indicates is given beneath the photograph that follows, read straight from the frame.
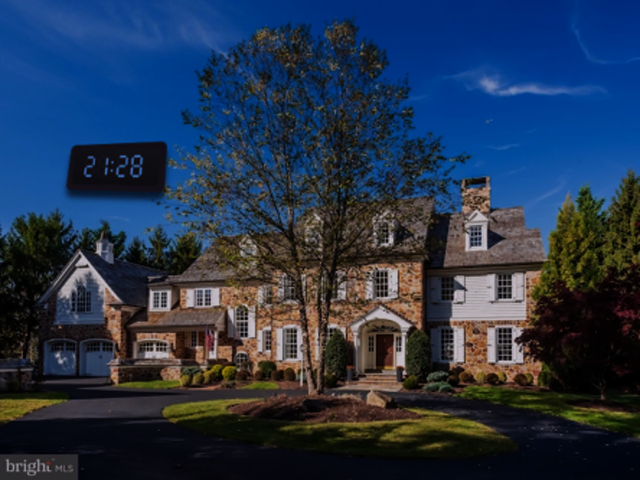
21:28
